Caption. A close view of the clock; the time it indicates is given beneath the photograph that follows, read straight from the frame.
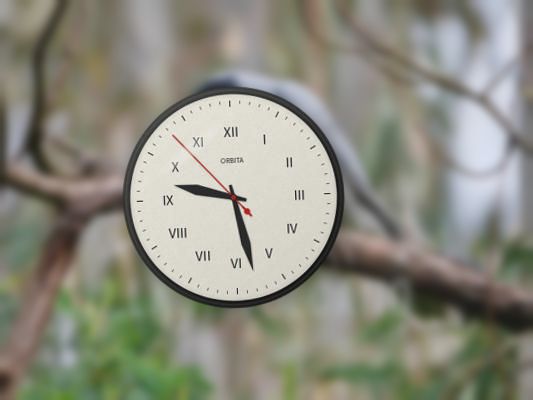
9:27:53
